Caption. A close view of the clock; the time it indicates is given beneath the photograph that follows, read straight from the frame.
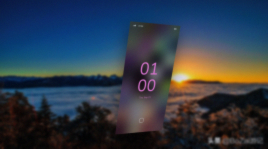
1:00
